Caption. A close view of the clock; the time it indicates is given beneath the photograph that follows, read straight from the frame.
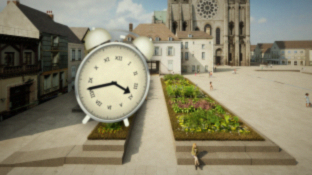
3:42
